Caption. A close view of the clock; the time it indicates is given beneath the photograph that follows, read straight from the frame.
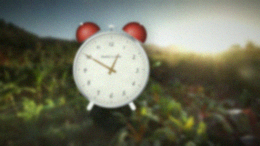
12:50
